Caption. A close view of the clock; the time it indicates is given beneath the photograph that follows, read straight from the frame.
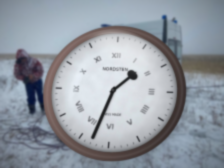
1:33
